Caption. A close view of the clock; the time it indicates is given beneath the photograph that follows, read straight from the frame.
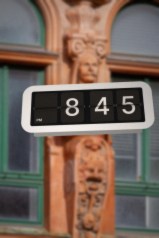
8:45
